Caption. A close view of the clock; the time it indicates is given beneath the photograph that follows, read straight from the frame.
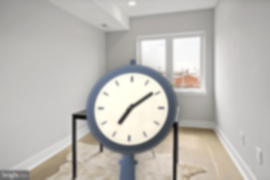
7:09
